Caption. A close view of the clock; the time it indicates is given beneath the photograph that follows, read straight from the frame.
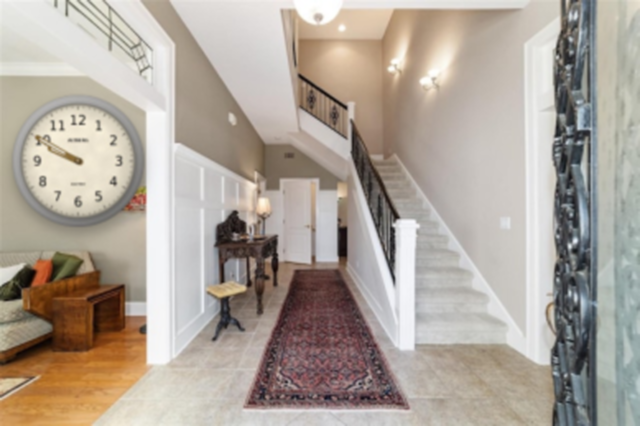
9:50
